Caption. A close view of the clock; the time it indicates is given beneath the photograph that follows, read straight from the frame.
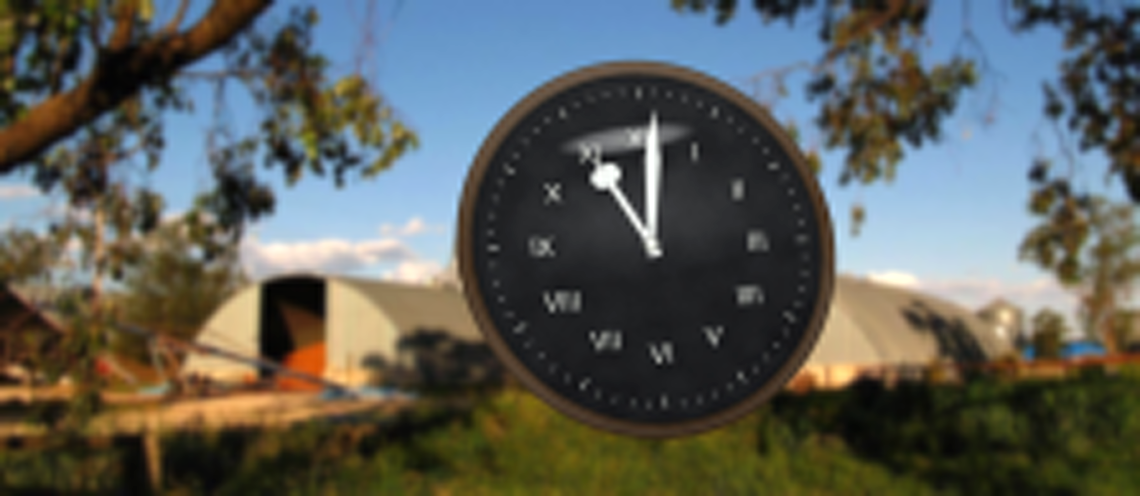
11:01
